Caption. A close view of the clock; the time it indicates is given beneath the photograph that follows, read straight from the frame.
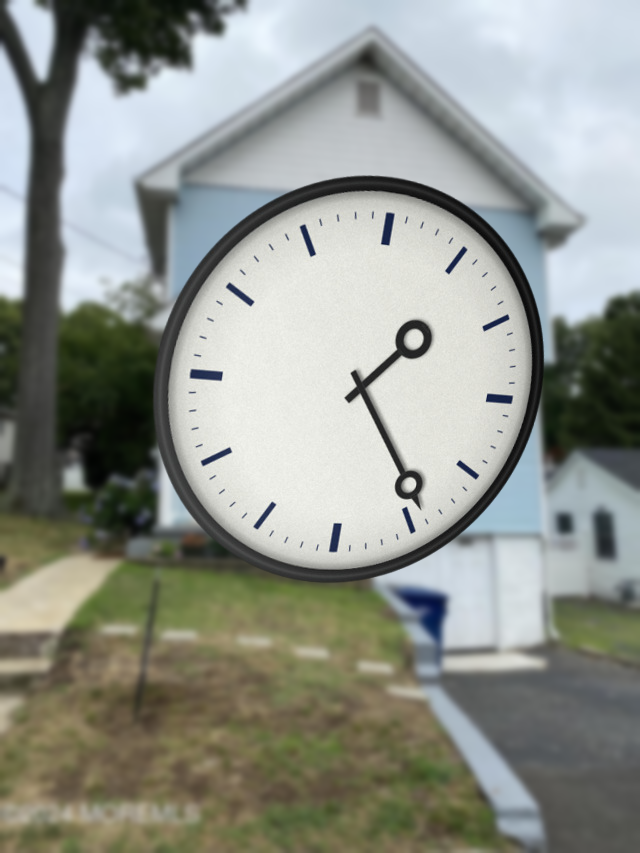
1:24
